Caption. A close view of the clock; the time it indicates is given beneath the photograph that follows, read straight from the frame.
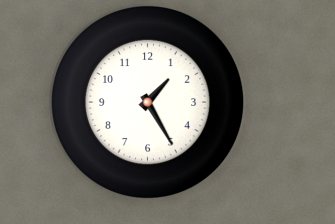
1:25
